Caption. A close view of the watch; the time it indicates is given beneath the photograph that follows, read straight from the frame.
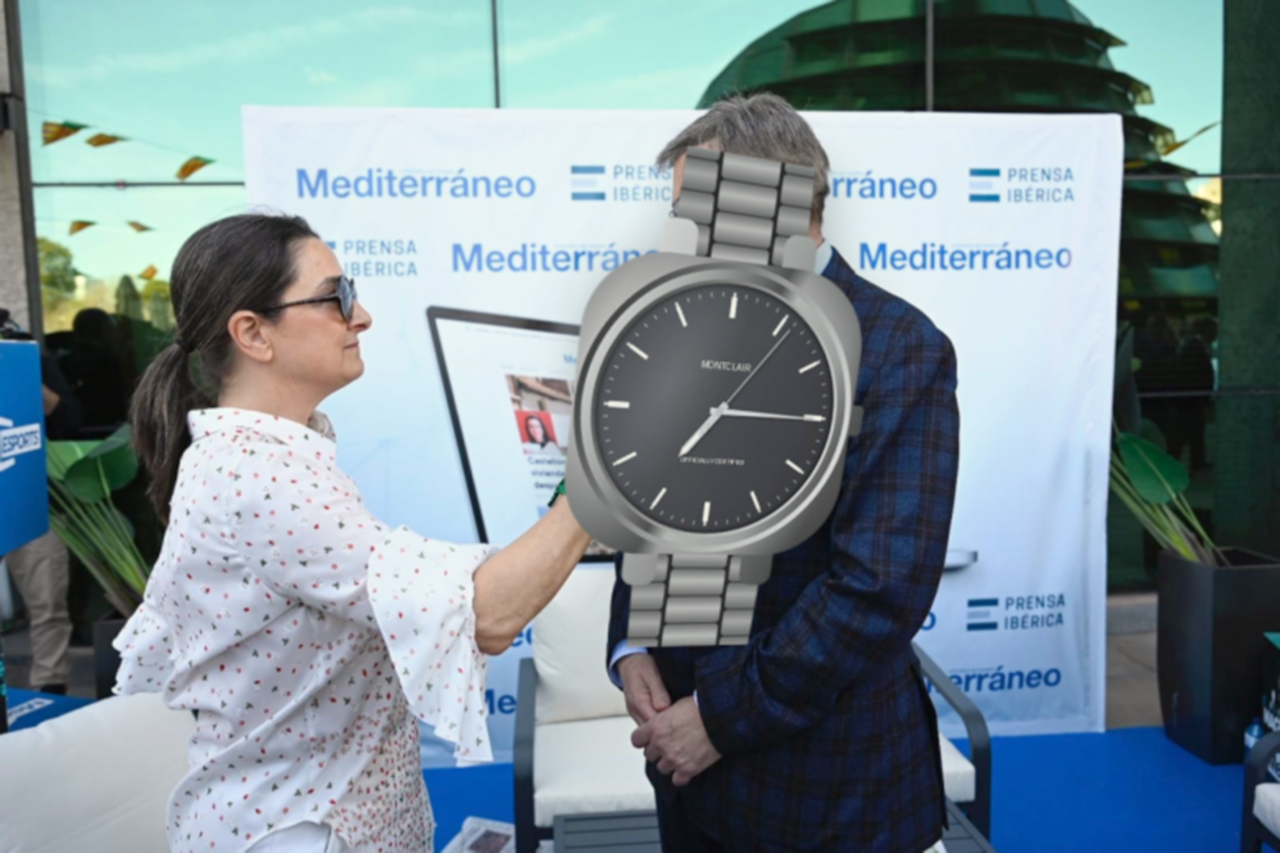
7:15:06
